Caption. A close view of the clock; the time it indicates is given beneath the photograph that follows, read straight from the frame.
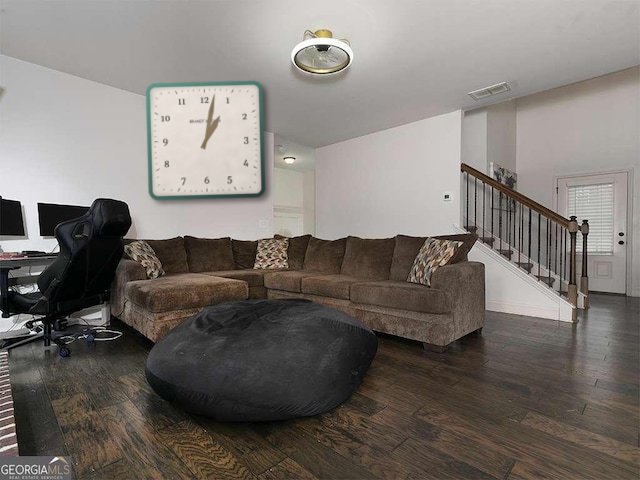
1:02
